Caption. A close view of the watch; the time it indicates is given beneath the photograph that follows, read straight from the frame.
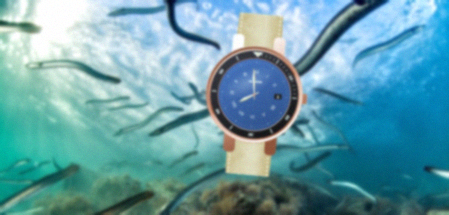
7:59
